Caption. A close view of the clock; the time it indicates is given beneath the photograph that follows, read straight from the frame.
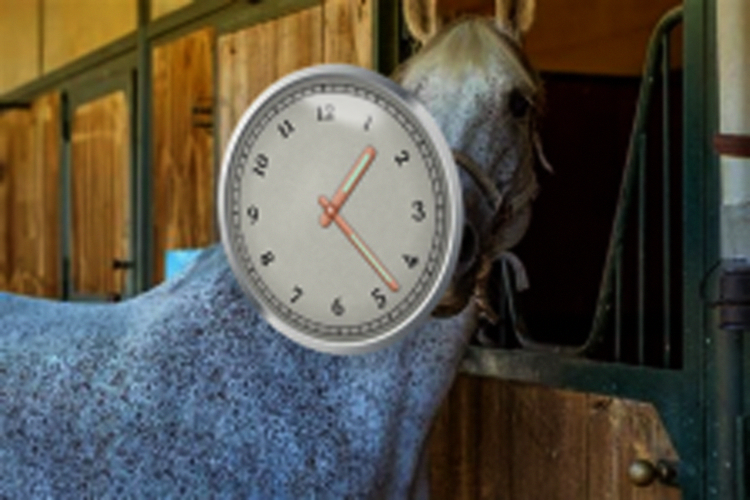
1:23
